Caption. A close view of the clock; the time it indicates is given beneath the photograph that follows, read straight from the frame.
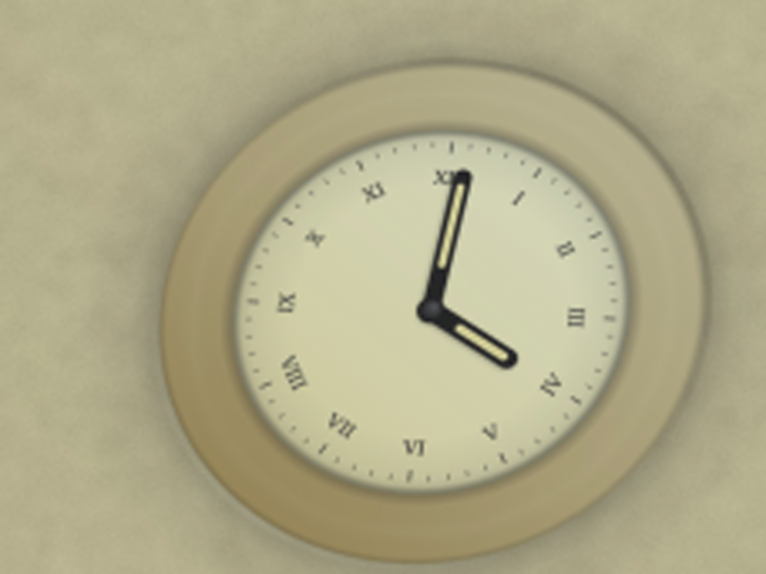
4:01
